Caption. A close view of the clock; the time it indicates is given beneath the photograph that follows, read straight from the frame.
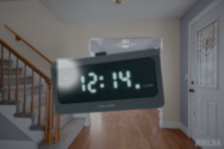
12:14
